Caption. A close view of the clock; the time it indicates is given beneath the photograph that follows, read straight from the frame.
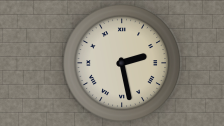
2:28
